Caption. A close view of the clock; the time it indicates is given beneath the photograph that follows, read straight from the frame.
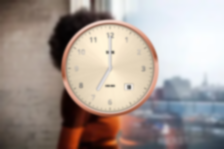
7:00
